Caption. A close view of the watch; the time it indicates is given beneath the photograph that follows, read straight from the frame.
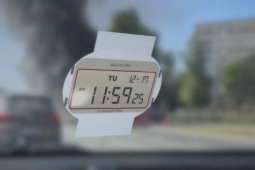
11:59:25
